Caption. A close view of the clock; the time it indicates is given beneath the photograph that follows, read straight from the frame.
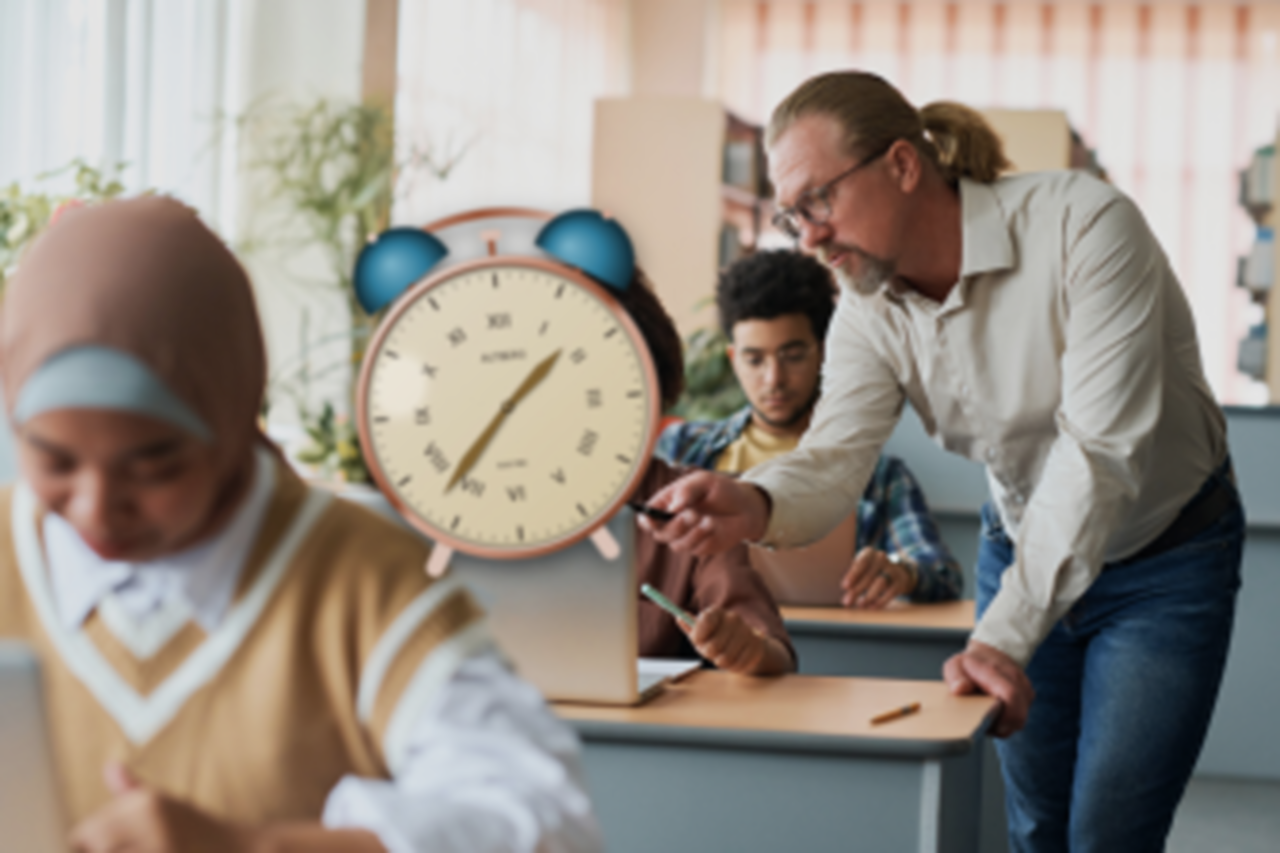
1:37
